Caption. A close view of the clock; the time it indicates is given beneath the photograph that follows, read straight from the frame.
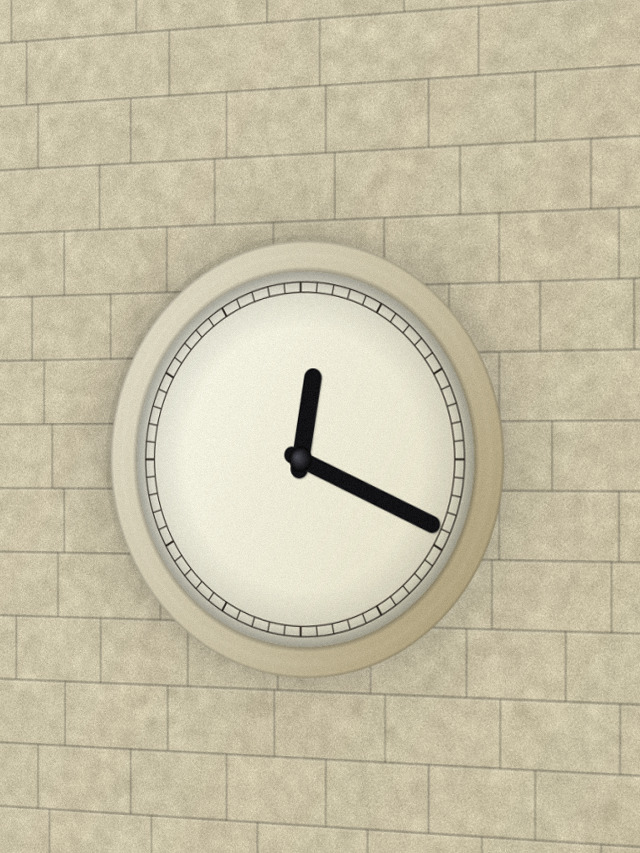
12:19
